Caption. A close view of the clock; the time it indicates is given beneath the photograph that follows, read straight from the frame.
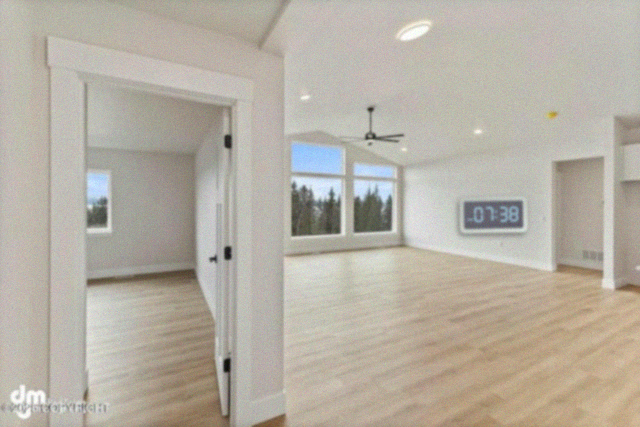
7:38
